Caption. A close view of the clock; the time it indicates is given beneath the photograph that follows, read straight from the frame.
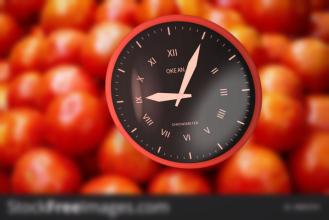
9:05
